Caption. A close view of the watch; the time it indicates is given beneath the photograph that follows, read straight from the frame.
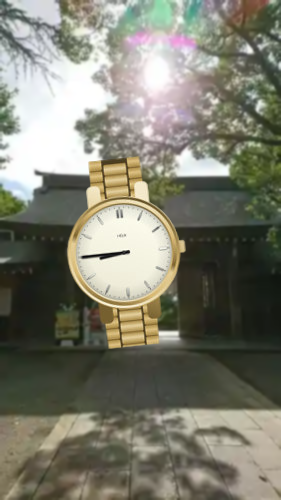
8:45
